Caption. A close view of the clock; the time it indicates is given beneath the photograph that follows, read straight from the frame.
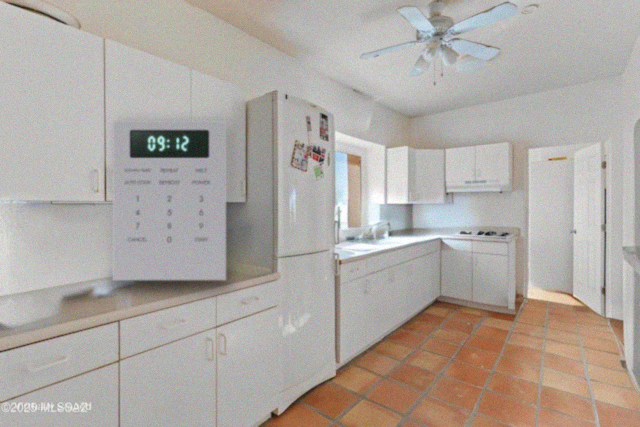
9:12
